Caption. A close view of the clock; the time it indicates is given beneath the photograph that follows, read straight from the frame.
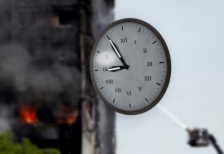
8:55
